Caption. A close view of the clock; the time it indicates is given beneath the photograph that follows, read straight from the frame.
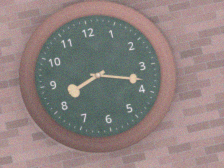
8:18
